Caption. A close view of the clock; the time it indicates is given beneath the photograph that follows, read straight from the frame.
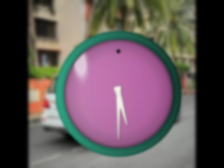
5:30
